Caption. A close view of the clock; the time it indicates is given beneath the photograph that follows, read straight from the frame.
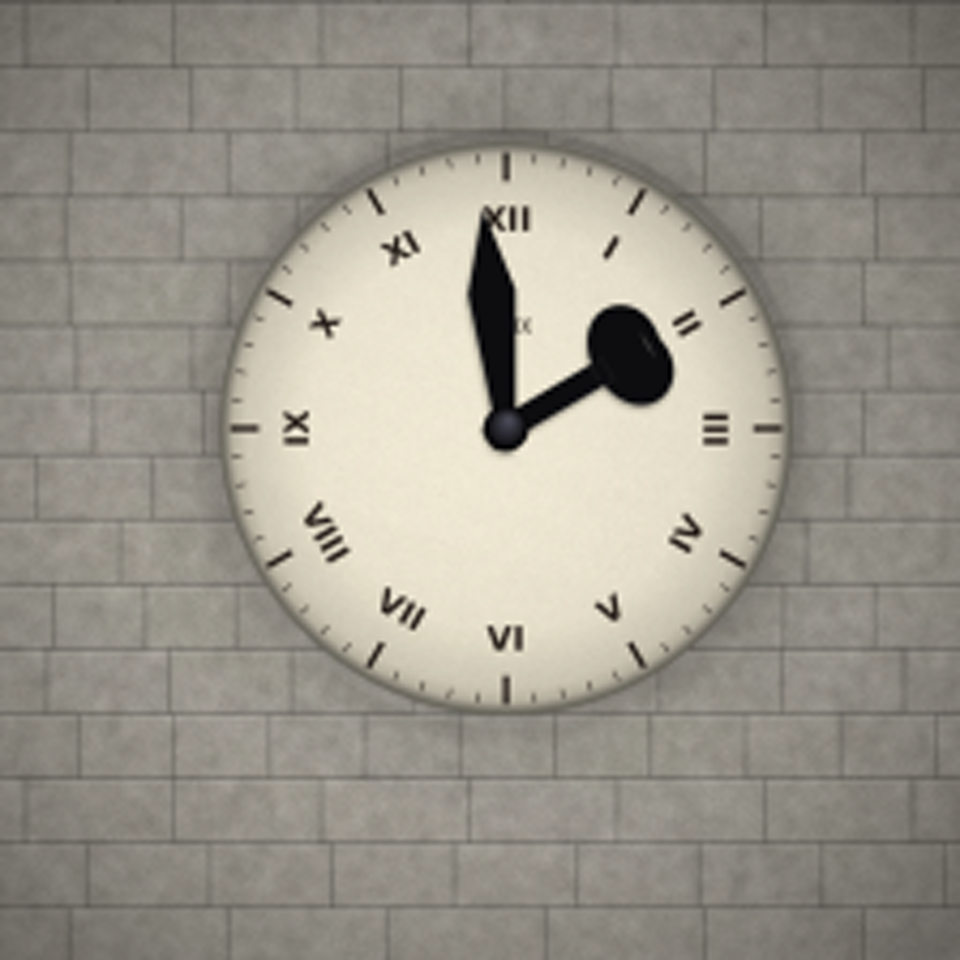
1:59
